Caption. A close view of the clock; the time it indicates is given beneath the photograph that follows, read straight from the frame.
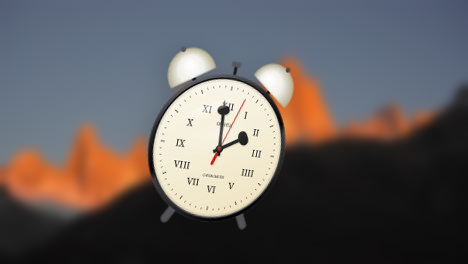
1:59:03
